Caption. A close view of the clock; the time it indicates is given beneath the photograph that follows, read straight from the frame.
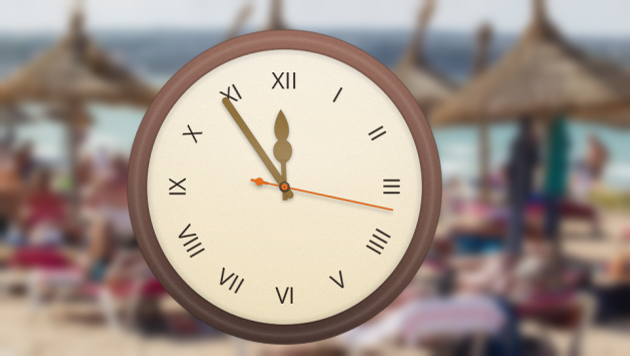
11:54:17
